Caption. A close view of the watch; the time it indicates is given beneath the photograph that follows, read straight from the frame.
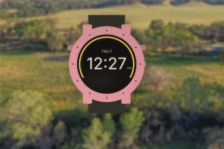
12:27
